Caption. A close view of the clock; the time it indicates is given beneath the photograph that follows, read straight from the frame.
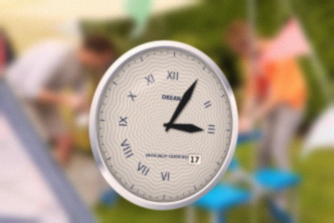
3:05
